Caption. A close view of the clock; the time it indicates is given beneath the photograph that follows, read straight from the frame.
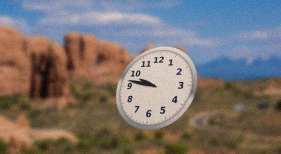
9:47
